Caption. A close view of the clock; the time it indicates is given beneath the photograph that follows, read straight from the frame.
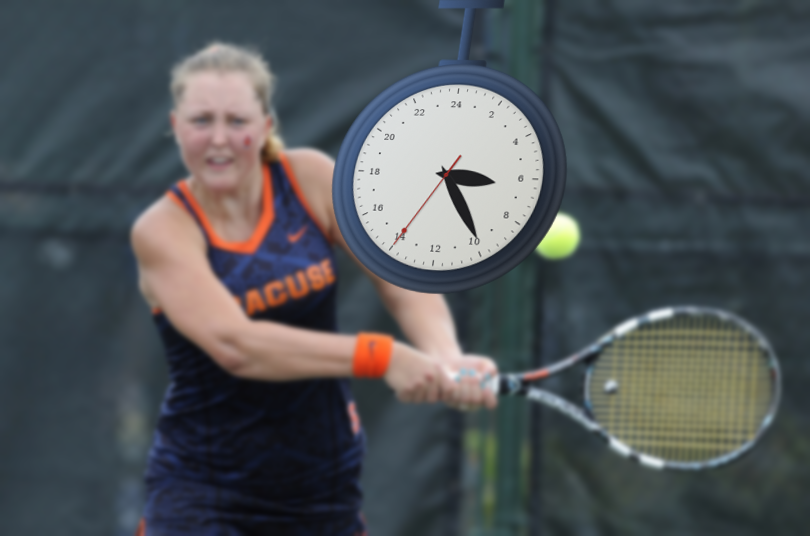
6:24:35
